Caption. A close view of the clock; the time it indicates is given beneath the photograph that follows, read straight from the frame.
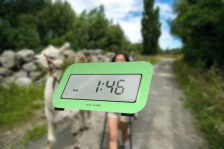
1:46
